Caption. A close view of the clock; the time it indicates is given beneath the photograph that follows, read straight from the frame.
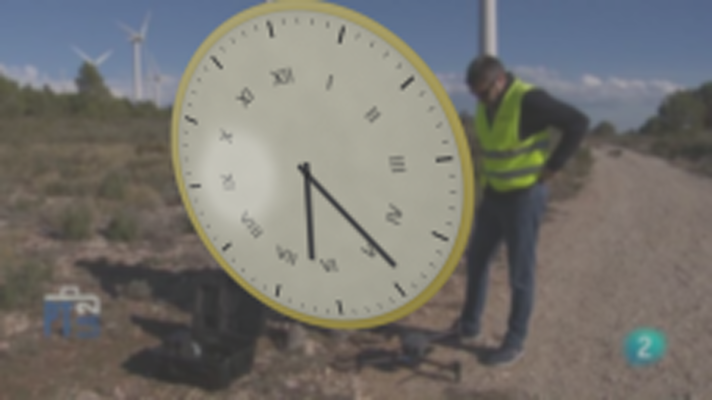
6:24
